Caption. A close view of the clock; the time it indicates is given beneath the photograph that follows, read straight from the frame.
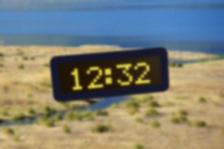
12:32
